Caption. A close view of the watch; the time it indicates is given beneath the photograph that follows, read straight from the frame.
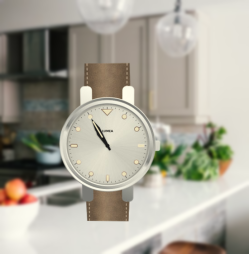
10:55
